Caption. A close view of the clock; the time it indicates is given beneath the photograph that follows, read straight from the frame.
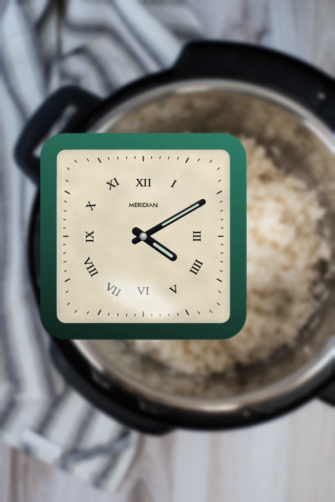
4:10
